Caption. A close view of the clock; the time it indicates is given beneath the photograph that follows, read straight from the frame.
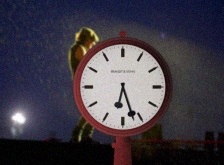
6:27
